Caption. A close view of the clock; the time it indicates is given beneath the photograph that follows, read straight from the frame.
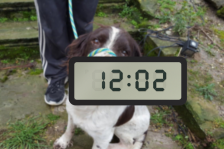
12:02
